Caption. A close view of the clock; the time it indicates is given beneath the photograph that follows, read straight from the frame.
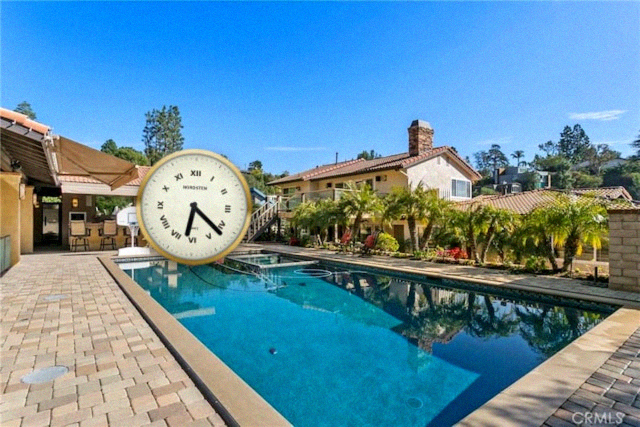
6:22
